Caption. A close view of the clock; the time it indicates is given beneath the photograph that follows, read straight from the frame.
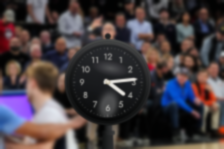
4:14
